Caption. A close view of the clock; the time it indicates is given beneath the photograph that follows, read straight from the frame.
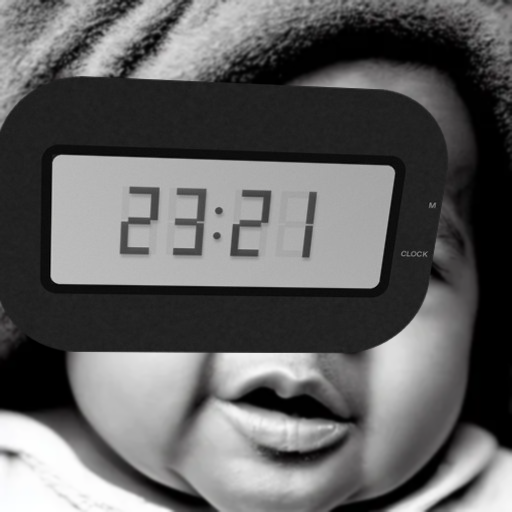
23:21
